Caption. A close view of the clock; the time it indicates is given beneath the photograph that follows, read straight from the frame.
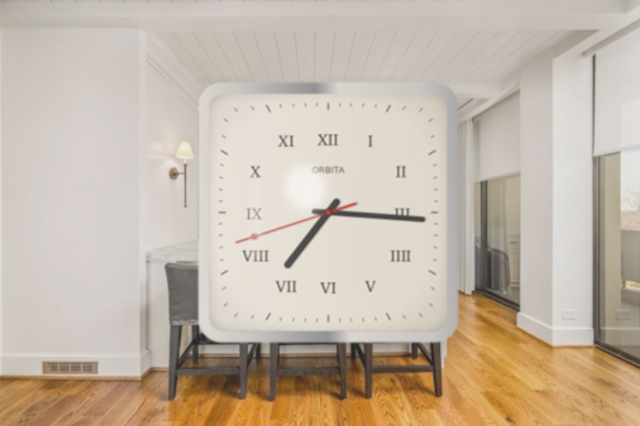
7:15:42
